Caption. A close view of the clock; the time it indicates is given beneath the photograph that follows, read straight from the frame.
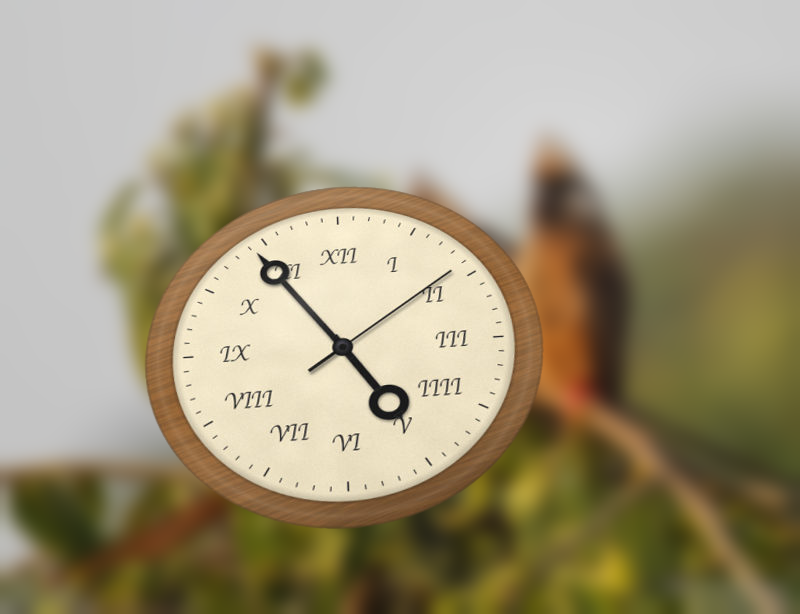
4:54:09
